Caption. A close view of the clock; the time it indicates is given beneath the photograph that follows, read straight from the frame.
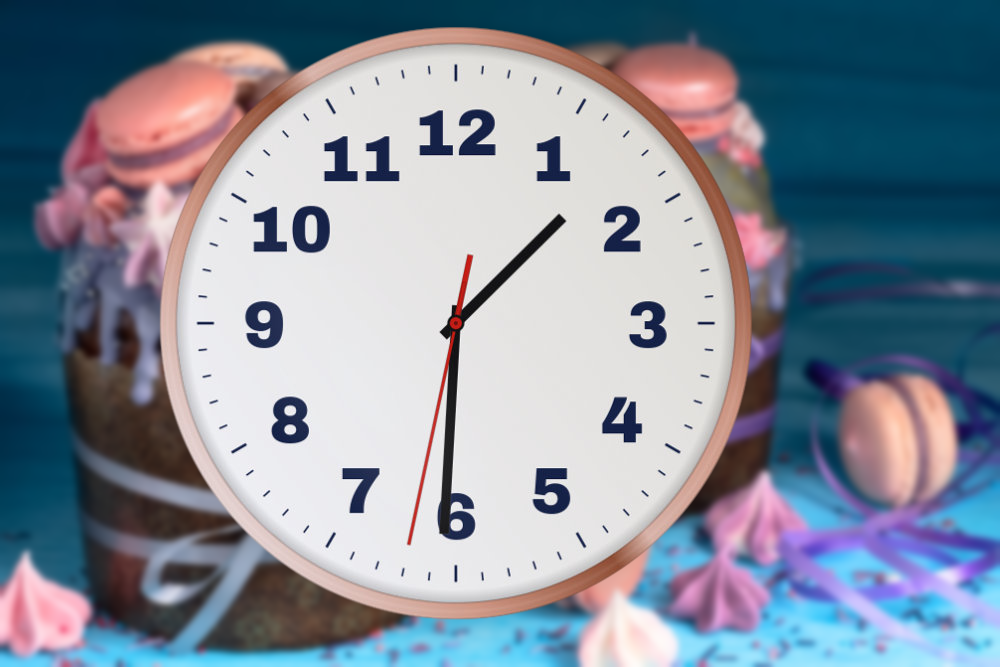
1:30:32
